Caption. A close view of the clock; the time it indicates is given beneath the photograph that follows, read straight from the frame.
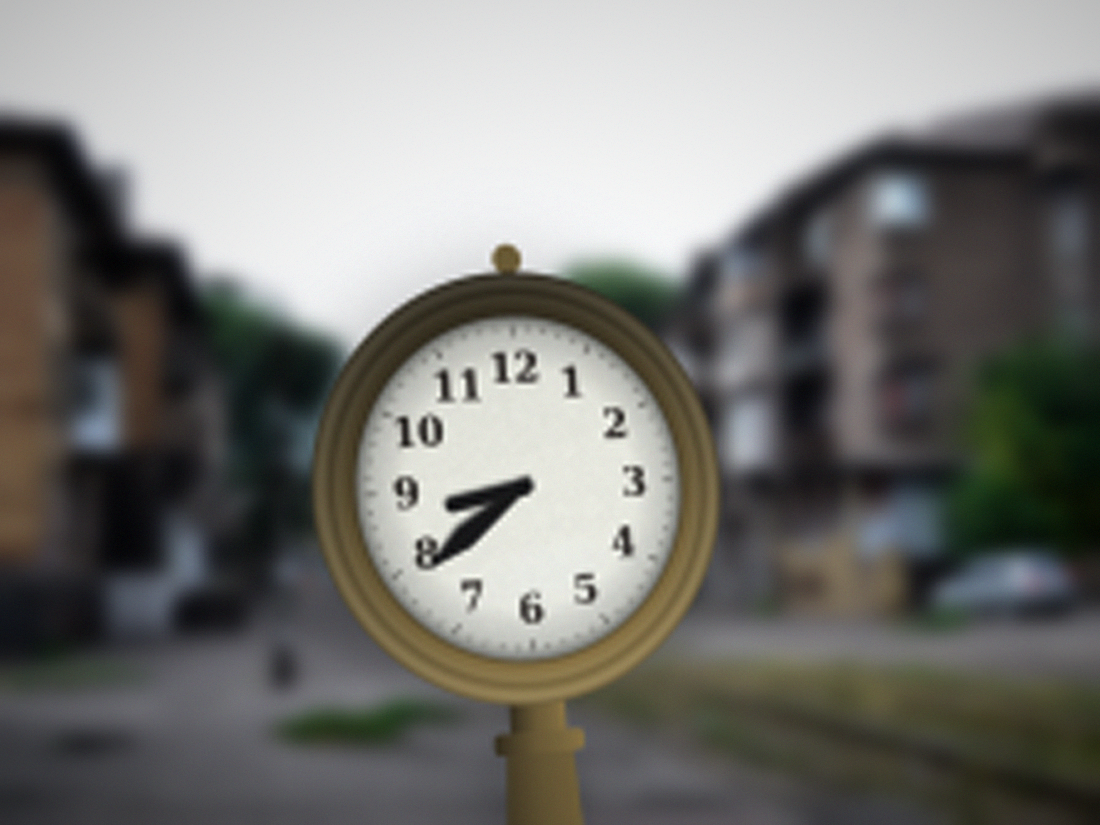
8:39
